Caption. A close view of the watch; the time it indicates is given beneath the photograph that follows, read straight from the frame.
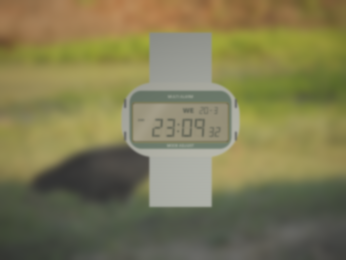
23:09
